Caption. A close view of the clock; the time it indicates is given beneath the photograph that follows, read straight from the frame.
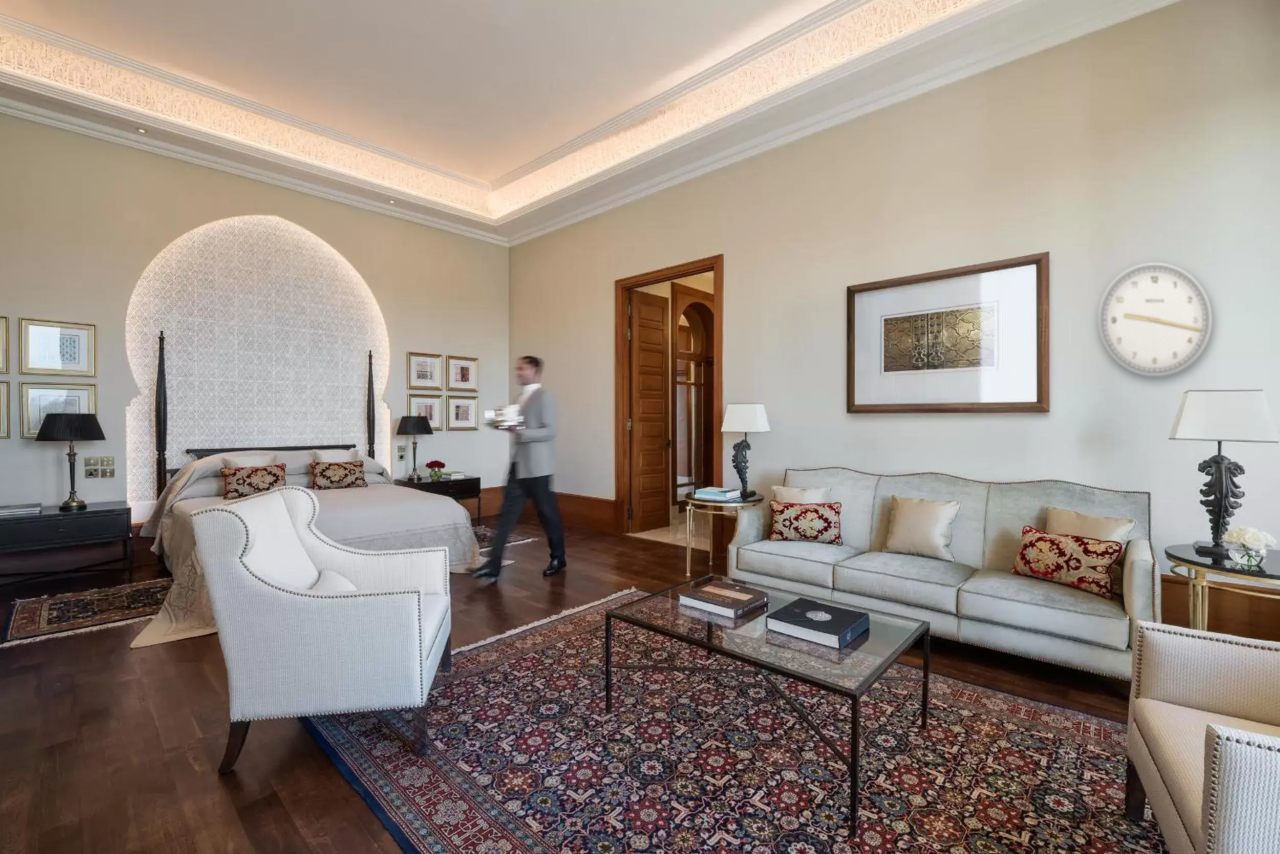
9:17
